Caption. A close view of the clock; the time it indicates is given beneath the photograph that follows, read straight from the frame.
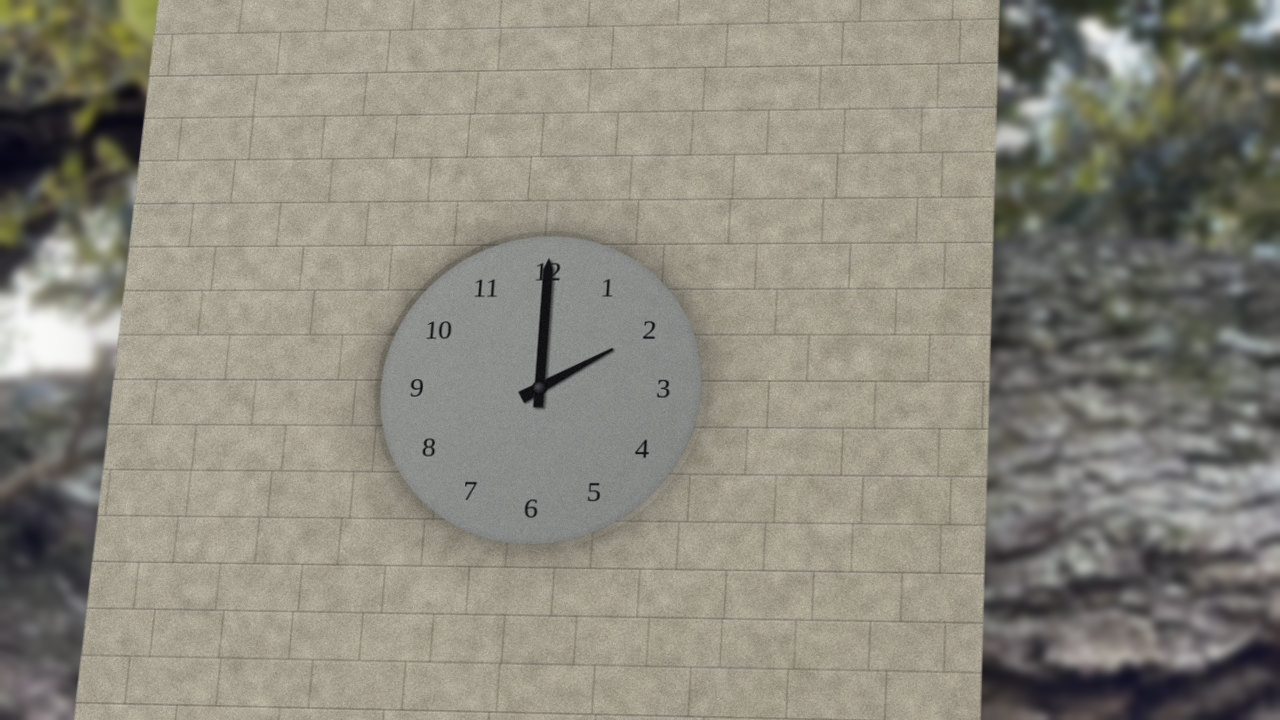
2:00
